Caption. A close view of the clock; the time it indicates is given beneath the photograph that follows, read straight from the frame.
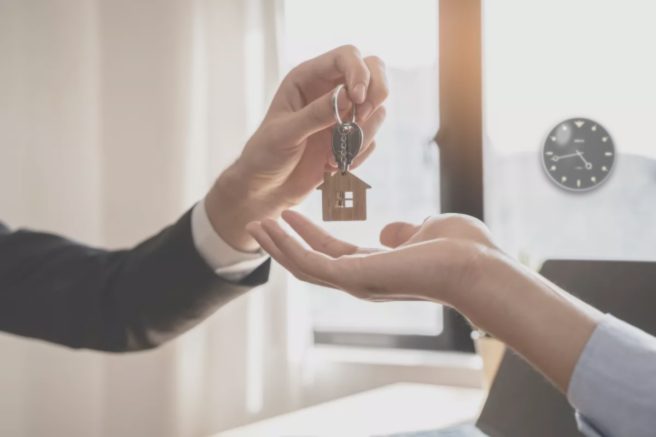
4:43
